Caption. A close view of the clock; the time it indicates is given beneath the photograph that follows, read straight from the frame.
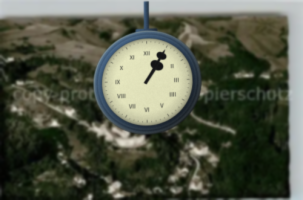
1:05
